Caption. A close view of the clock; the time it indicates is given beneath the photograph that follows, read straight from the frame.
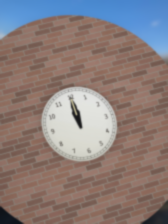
12:00
